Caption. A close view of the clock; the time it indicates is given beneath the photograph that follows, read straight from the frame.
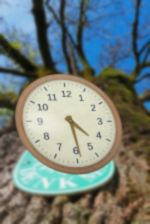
4:29
